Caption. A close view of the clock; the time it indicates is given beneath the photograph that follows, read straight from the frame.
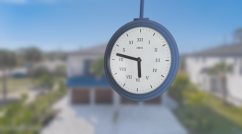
5:47
